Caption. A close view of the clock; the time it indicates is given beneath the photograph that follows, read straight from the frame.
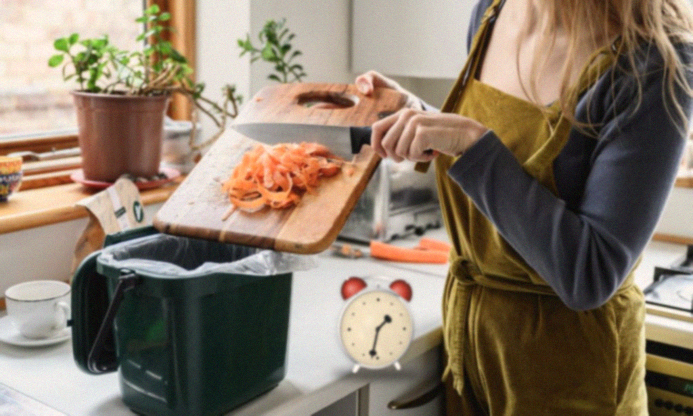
1:32
